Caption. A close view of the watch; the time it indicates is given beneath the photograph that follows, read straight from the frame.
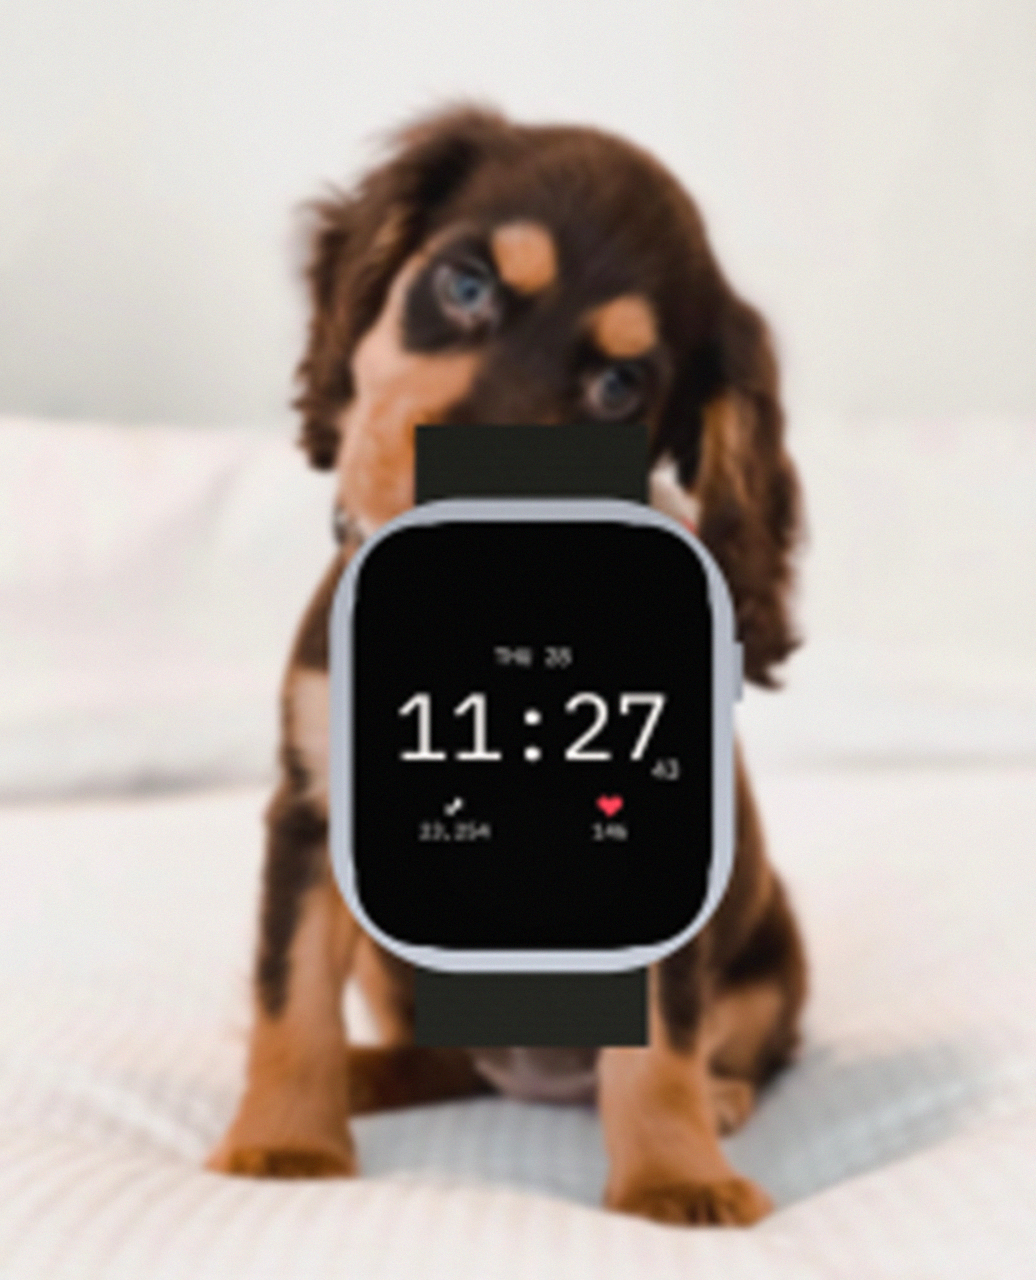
11:27
